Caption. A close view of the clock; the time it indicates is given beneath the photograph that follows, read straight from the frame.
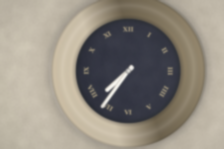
7:36
